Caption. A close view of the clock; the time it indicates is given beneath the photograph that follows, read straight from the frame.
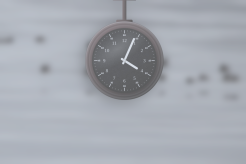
4:04
